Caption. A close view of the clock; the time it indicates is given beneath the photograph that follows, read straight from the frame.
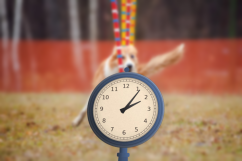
2:06
